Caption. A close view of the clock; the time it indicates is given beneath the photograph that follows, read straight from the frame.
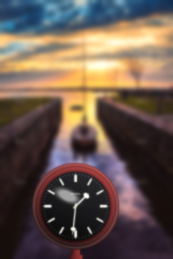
1:31
